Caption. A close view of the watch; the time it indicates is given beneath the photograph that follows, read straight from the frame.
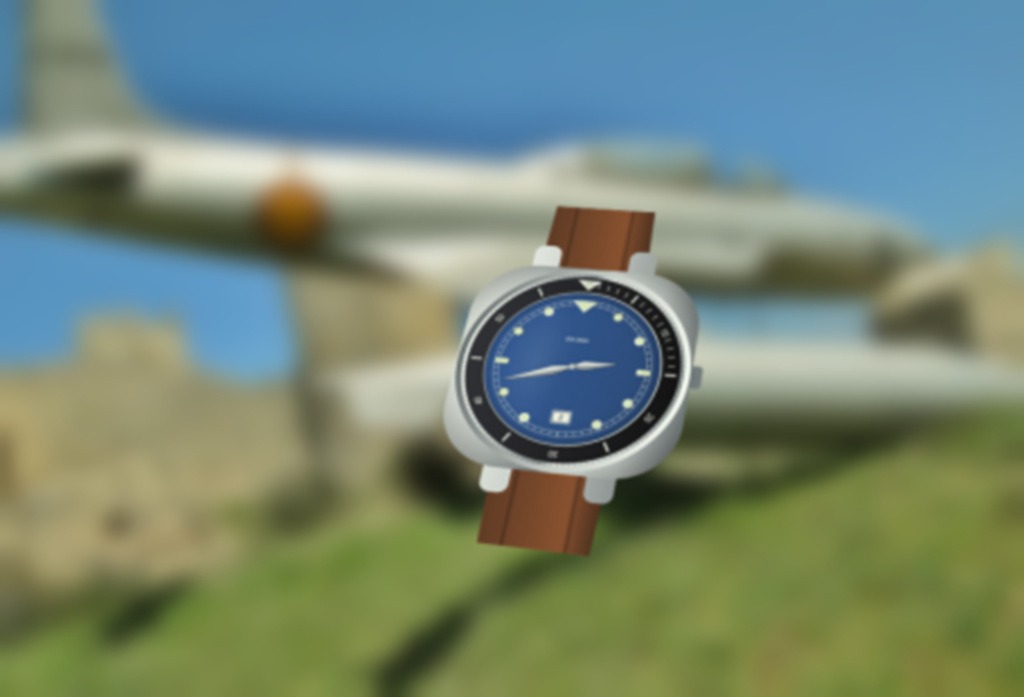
2:42
